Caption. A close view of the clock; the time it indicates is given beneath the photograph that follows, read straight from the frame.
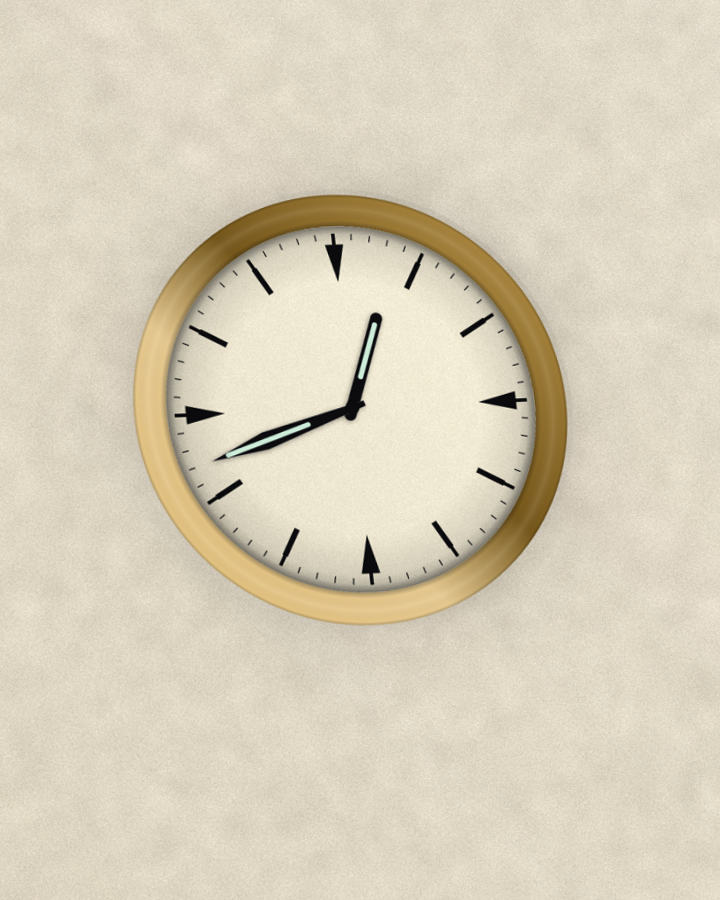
12:42
